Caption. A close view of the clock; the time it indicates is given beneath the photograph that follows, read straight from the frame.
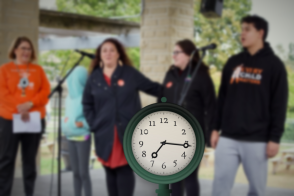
7:16
